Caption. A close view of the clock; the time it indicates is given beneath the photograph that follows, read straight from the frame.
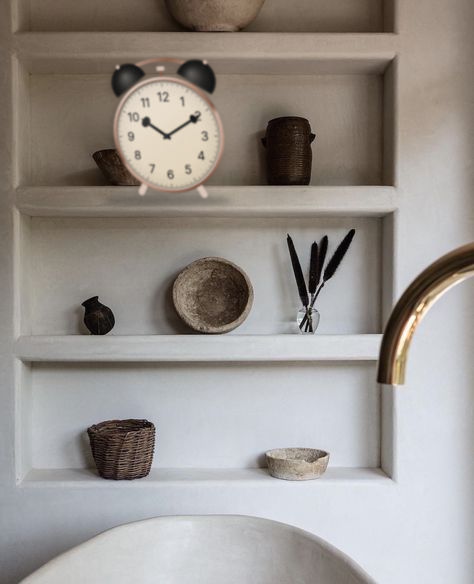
10:10
